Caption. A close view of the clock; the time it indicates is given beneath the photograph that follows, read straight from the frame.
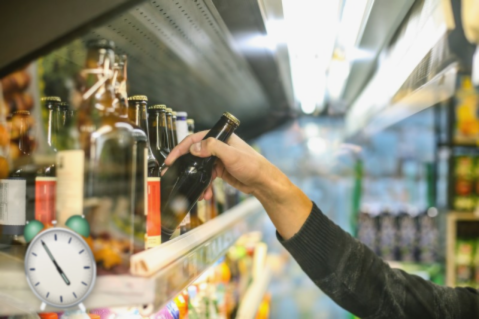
4:55
